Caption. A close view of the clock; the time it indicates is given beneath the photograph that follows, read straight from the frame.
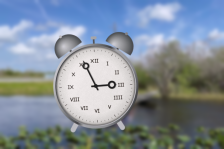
2:56
